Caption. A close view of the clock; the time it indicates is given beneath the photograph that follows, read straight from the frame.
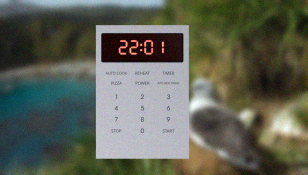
22:01
